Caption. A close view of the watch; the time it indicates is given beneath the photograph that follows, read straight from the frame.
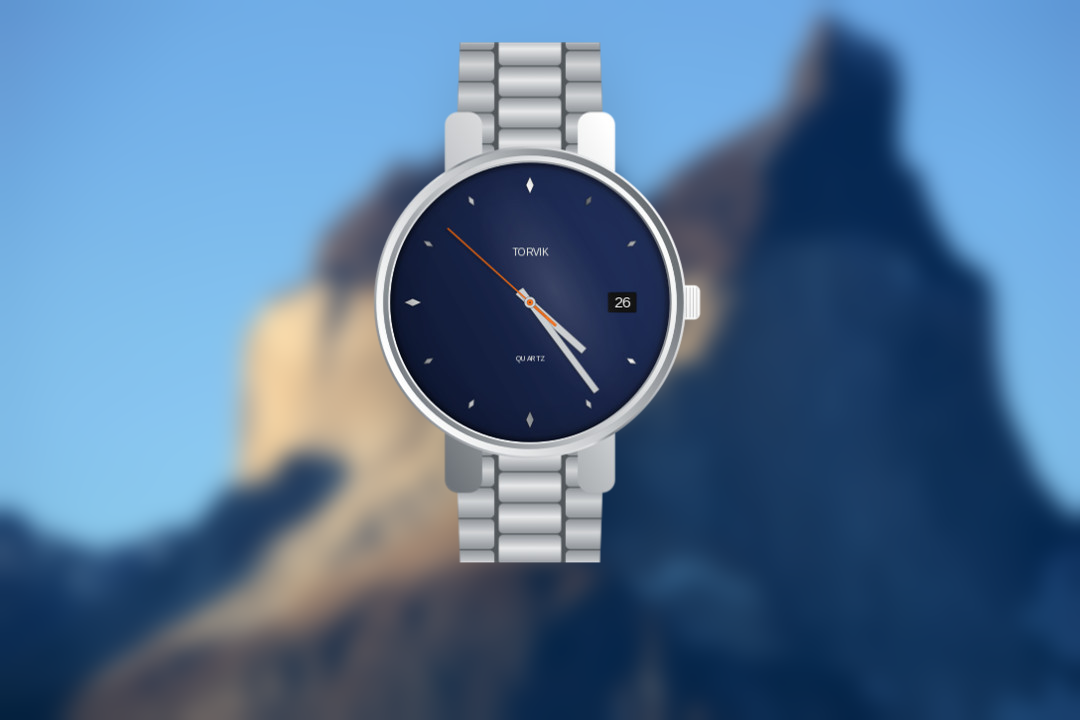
4:23:52
